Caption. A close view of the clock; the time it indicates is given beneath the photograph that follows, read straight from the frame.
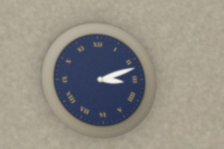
3:12
